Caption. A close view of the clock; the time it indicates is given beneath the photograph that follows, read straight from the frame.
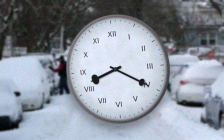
8:20
